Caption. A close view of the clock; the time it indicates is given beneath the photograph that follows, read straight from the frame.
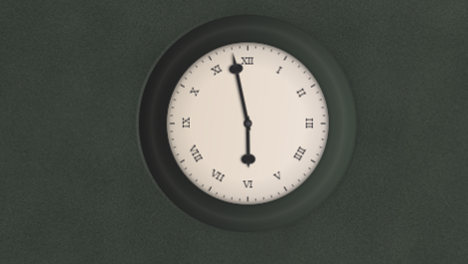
5:58
